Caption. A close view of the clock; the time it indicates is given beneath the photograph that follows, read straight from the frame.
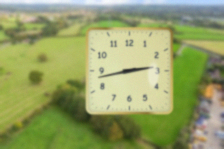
2:43
